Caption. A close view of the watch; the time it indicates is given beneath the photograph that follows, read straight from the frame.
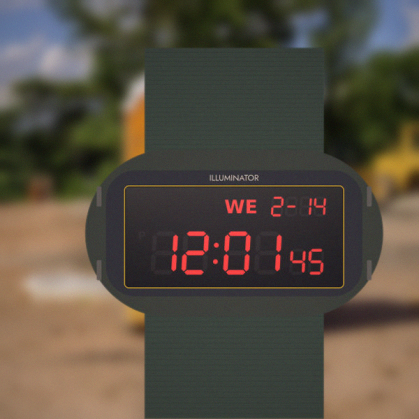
12:01:45
